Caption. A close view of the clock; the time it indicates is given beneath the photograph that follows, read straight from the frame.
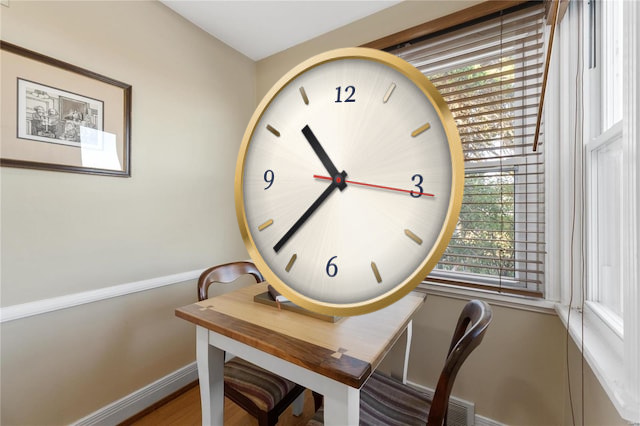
10:37:16
